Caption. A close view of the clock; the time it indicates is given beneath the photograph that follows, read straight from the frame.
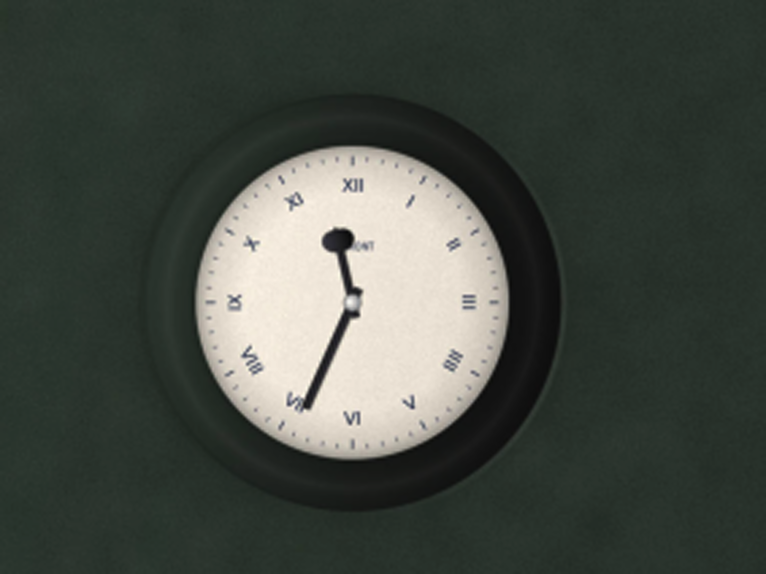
11:34
